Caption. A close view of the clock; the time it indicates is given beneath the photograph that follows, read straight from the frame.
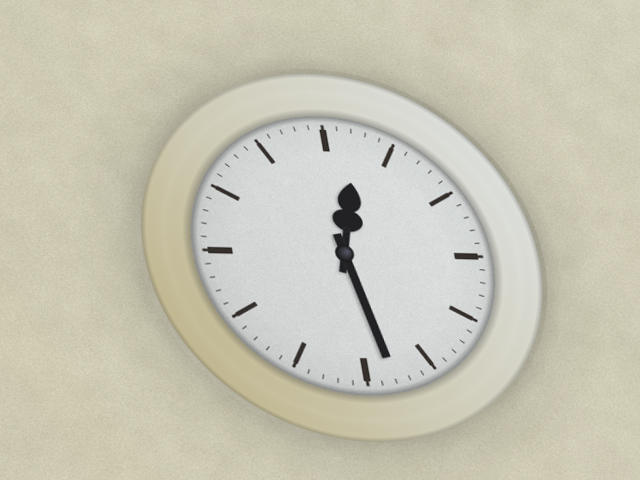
12:28
